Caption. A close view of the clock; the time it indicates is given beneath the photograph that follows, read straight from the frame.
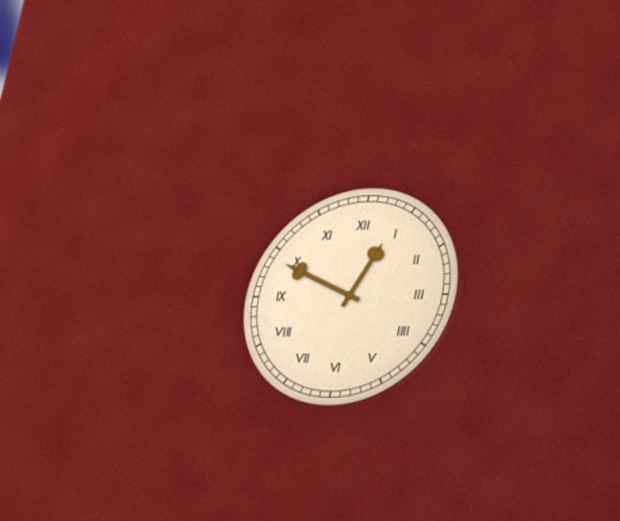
12:49
